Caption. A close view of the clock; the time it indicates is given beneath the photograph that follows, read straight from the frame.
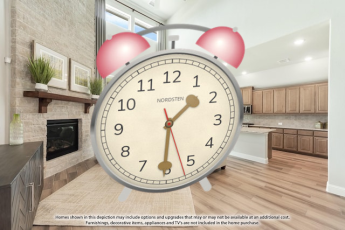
1:30:27
